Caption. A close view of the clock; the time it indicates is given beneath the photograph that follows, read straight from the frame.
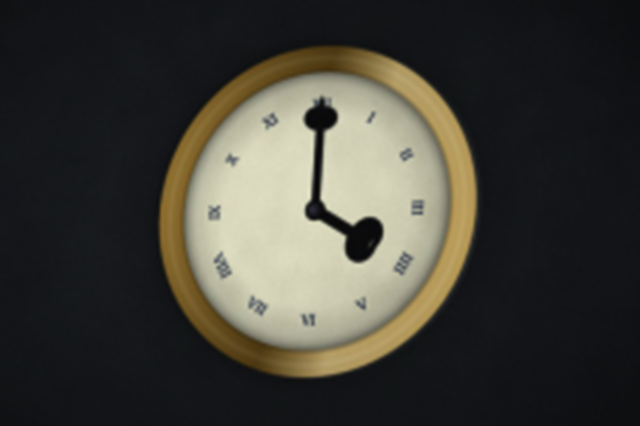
4:00
